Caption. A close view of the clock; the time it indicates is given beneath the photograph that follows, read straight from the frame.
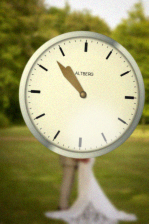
10:53
